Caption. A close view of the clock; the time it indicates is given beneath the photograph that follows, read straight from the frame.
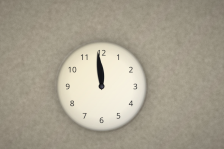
11:59
